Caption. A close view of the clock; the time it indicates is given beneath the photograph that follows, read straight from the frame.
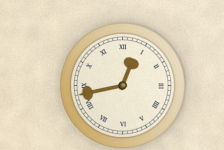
12:43
